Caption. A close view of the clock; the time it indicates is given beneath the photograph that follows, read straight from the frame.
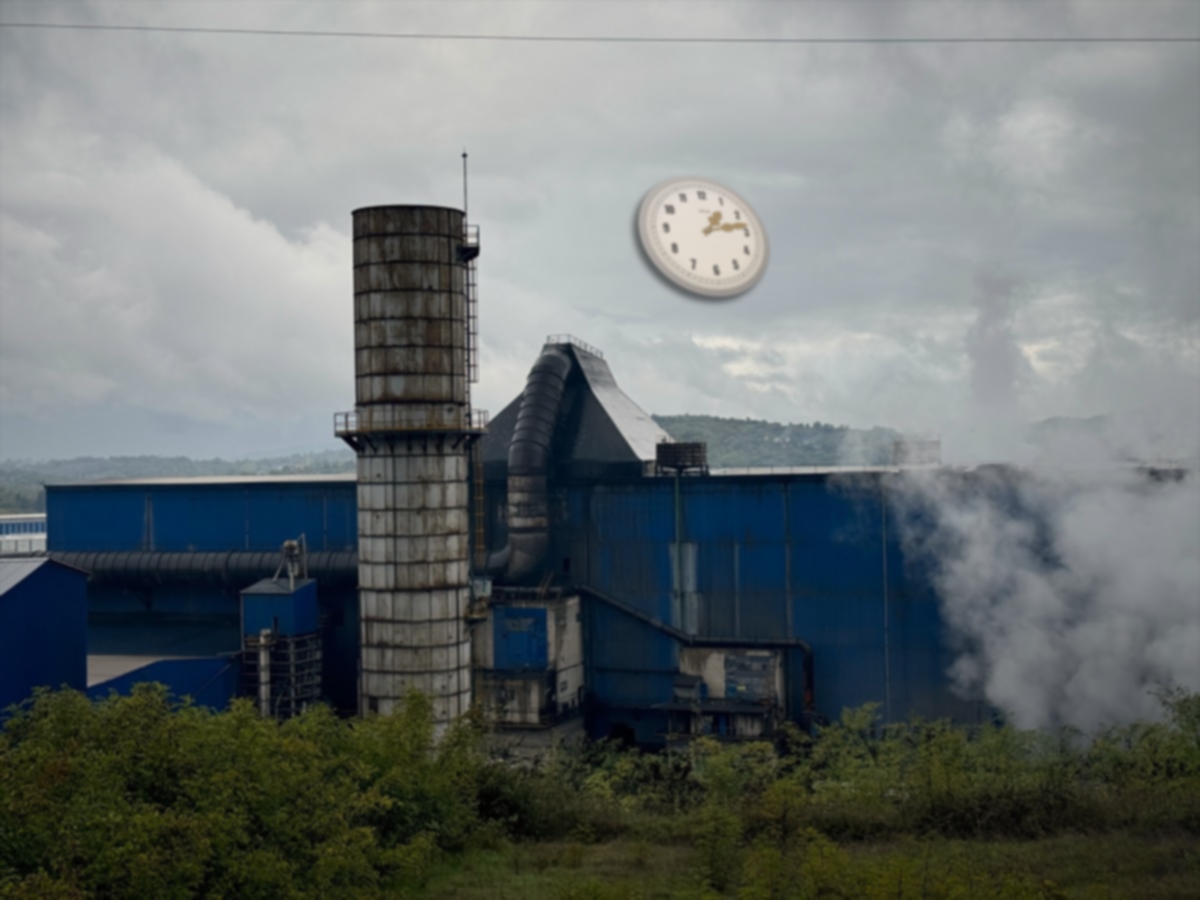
1:13
